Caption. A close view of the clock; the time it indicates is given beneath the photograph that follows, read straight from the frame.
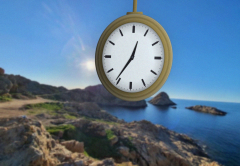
12:36
